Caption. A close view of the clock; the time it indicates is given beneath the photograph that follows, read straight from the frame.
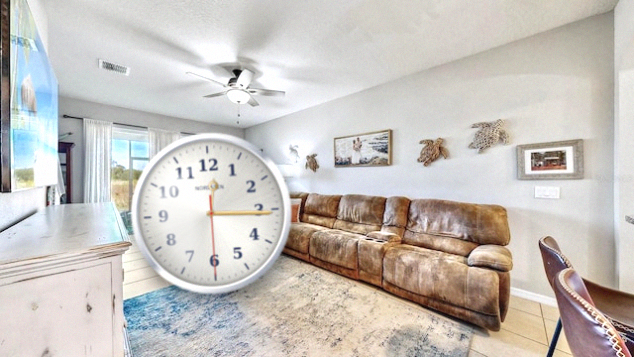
12:15:30
